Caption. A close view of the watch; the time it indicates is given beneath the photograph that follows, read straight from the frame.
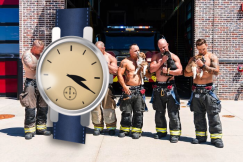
3:20
